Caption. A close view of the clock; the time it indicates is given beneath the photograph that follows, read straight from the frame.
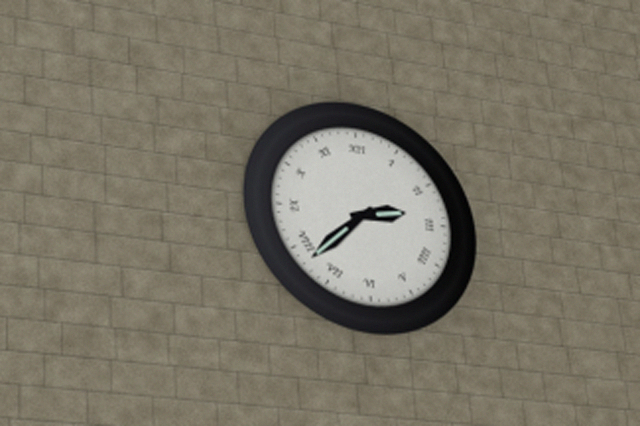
2:38
